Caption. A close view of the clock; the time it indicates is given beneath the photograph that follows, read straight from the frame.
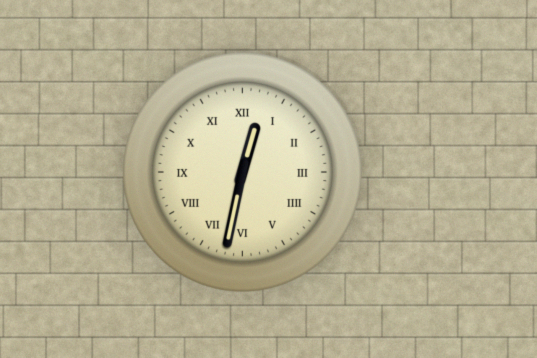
12:32
